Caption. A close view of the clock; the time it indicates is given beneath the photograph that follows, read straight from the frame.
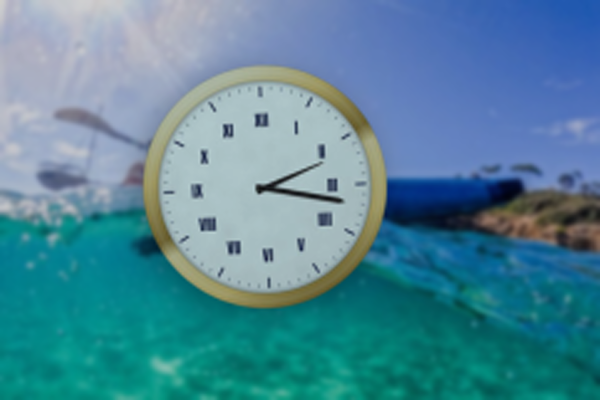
2:17
